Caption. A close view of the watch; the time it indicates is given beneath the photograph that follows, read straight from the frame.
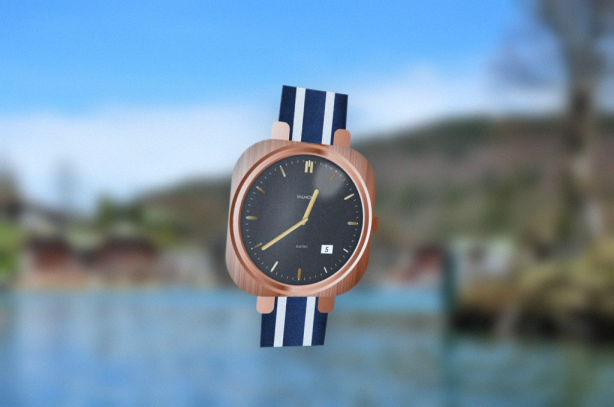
12:39
